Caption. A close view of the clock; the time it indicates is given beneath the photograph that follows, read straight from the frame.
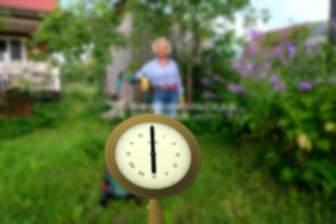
6:00
